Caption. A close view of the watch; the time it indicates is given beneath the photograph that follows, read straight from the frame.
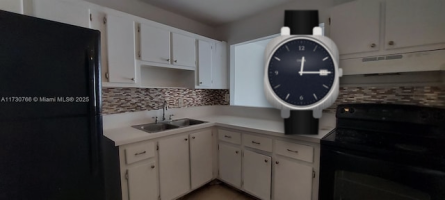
12:15
